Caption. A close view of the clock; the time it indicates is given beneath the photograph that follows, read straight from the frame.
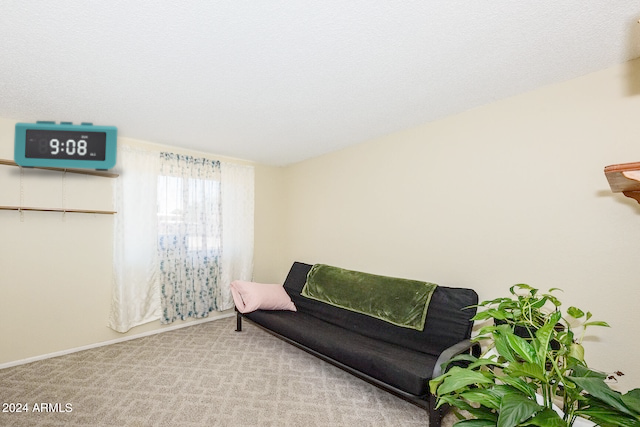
9:08
